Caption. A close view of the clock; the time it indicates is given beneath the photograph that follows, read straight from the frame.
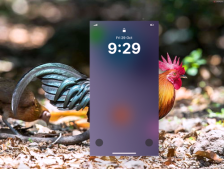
9:29
